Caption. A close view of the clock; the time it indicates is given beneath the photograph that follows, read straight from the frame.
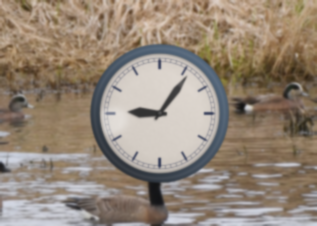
9:06
